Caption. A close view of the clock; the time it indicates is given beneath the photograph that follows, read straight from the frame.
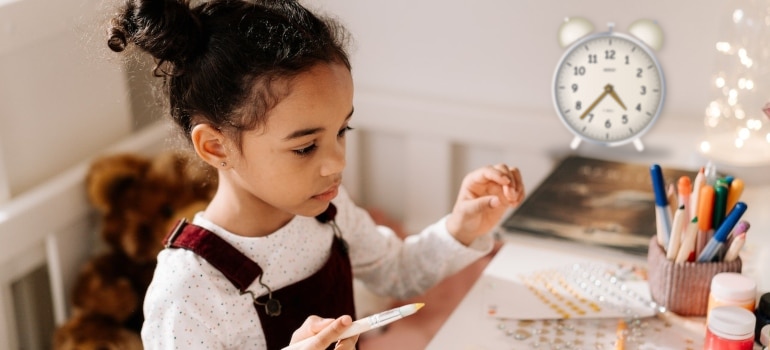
4:37
